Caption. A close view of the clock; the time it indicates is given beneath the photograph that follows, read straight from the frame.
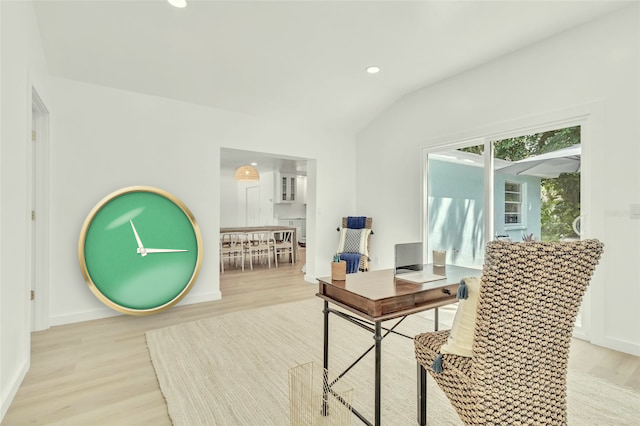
11:15
